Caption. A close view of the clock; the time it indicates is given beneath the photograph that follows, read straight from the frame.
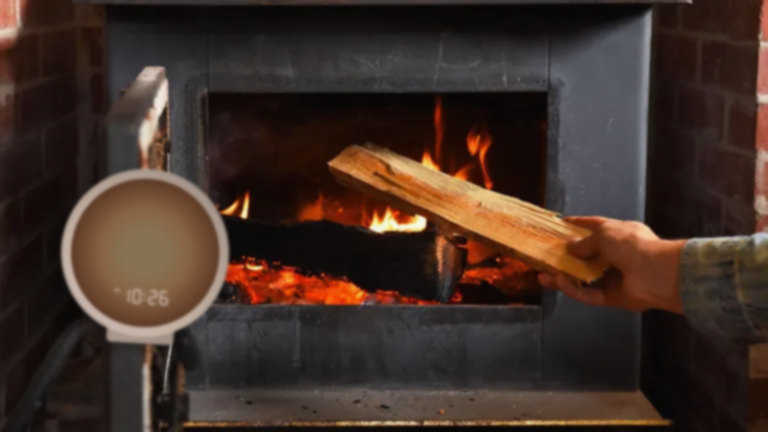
10:26
